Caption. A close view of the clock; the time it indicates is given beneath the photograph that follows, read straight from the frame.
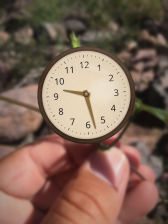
9:28
